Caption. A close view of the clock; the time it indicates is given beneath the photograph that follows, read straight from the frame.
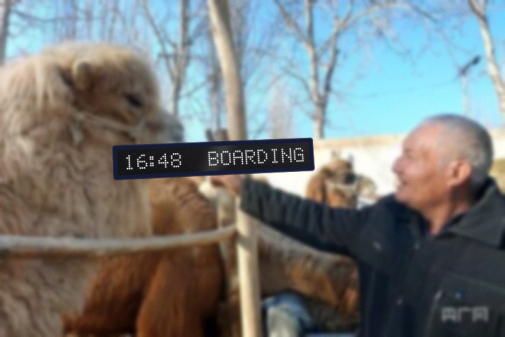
16:48
